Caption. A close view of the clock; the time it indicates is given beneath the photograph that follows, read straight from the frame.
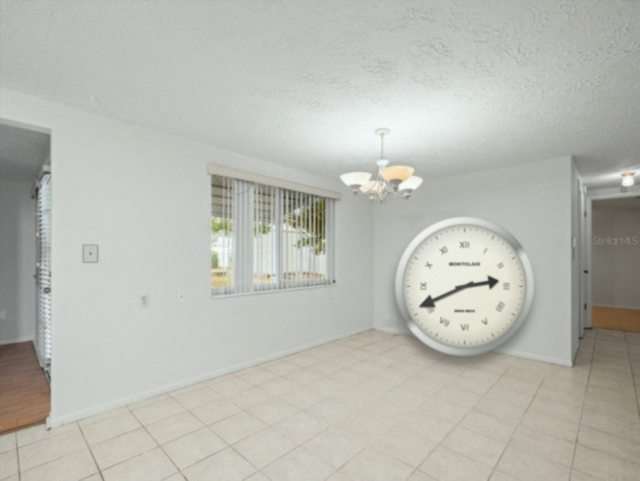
2:41
